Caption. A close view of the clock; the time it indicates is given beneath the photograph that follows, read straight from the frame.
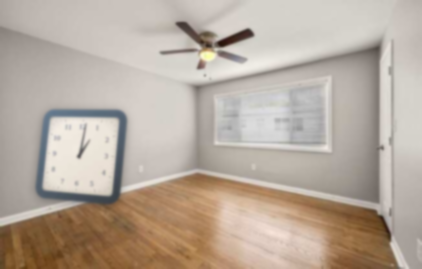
1:01
